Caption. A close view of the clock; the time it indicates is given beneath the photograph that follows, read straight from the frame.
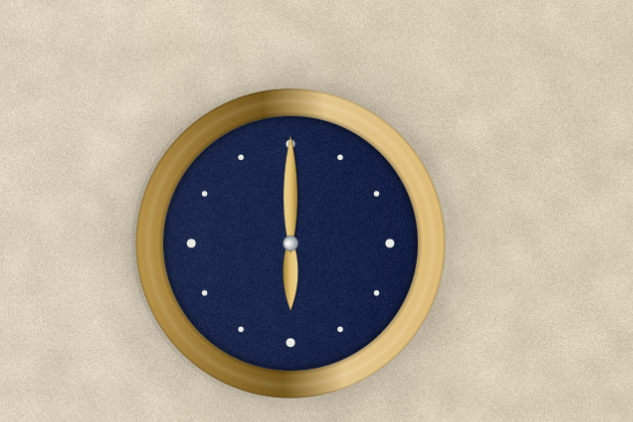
6:00
